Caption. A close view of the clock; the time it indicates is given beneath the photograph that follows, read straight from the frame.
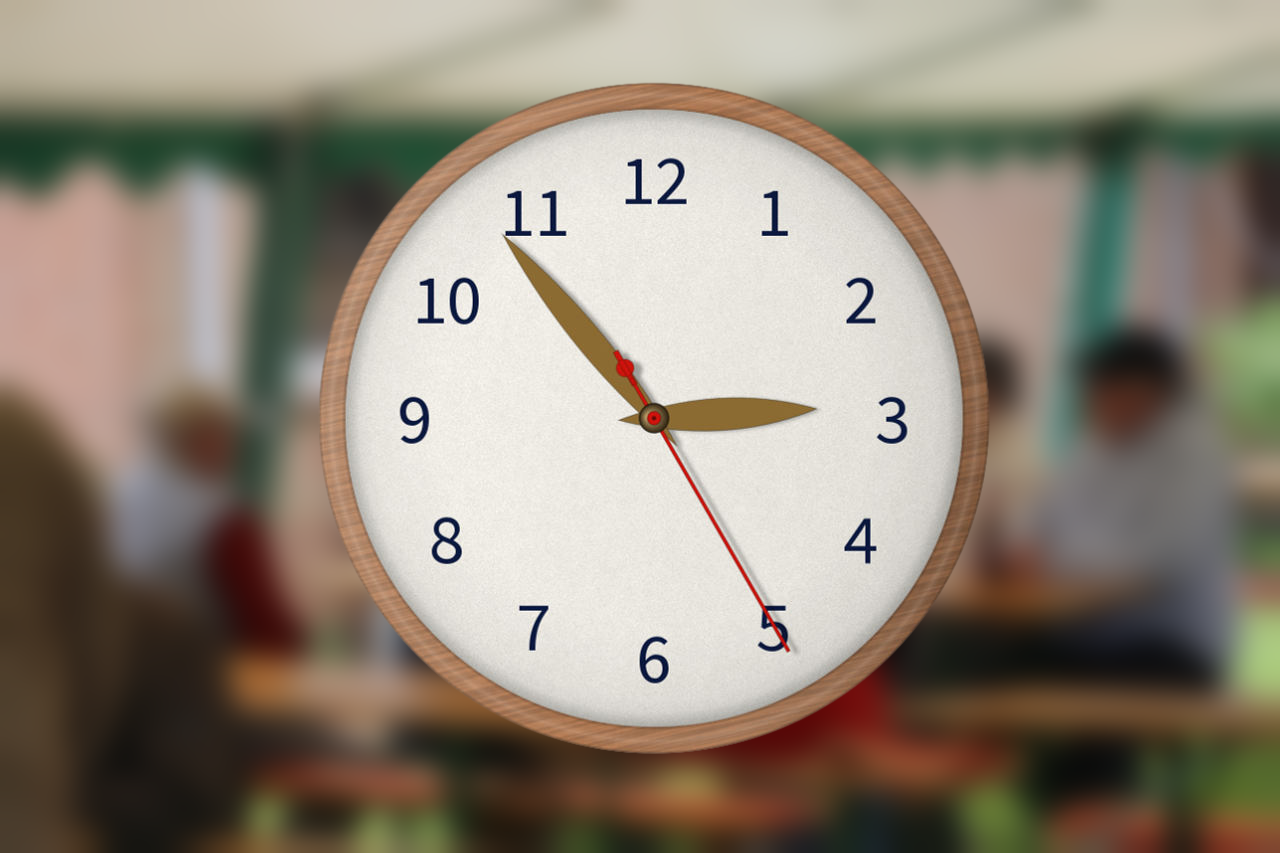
2:53:25
